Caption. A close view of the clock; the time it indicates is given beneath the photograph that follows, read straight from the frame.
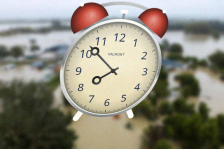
7:52
